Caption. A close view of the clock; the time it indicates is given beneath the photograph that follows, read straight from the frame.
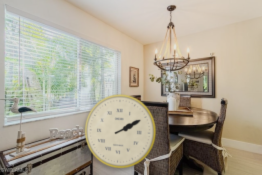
2:10
